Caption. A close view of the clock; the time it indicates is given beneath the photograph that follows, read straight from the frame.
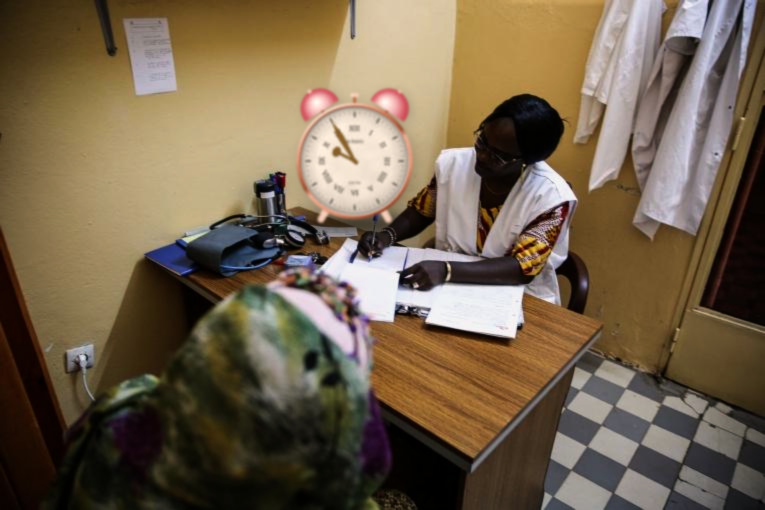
9:55
